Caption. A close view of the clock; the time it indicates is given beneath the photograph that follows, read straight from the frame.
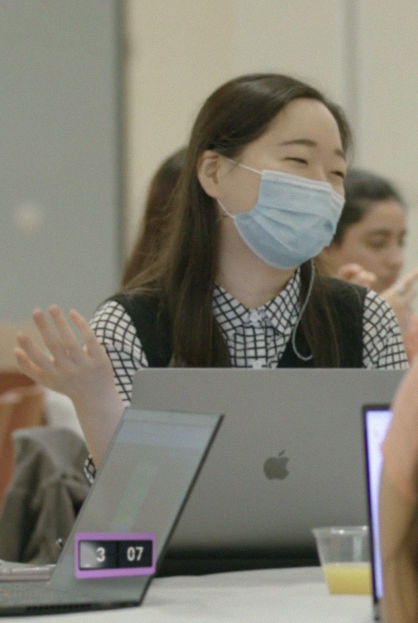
3:07
